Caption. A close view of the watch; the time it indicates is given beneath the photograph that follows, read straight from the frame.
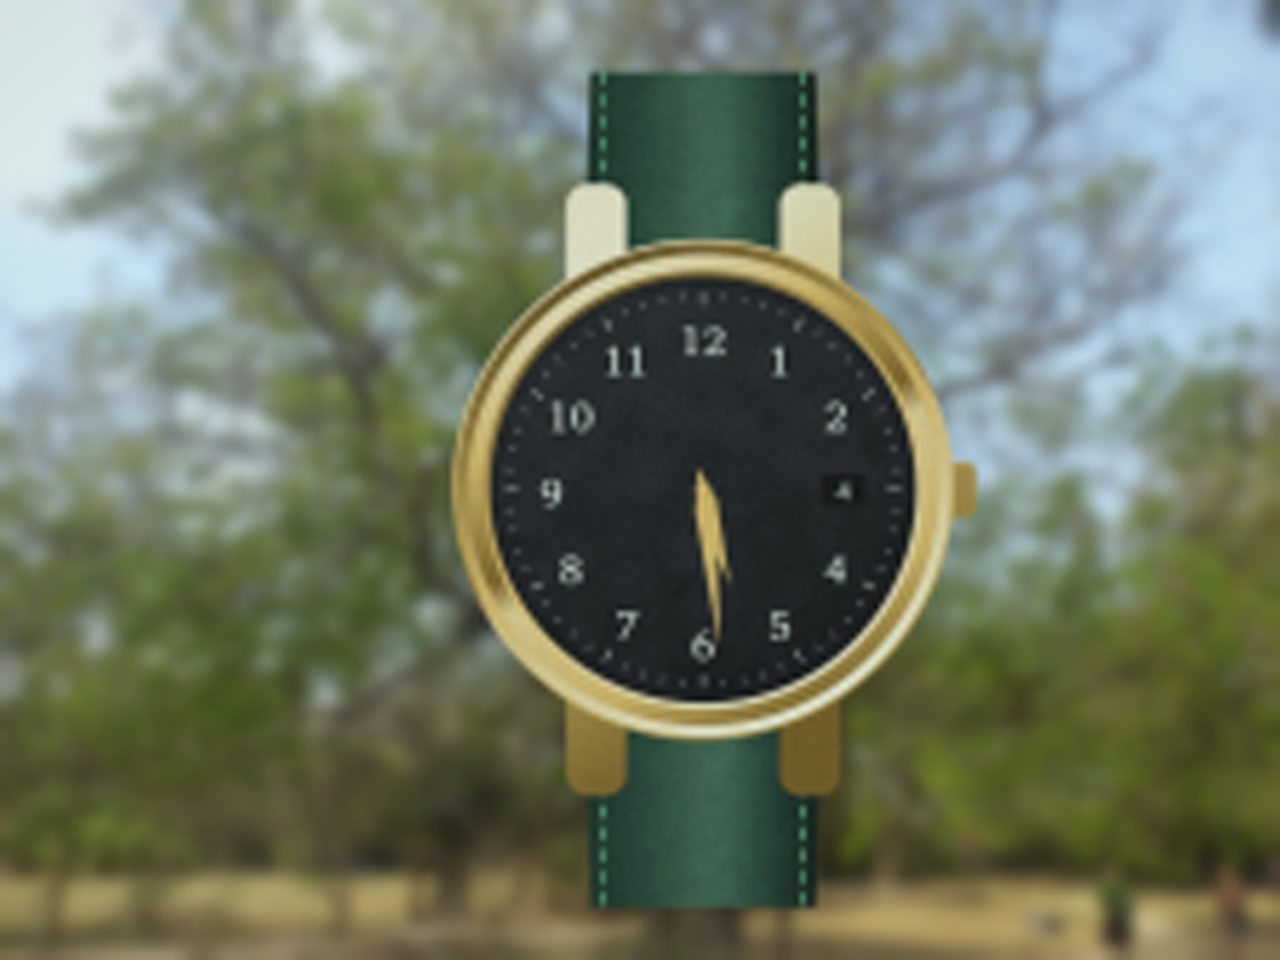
5:29
